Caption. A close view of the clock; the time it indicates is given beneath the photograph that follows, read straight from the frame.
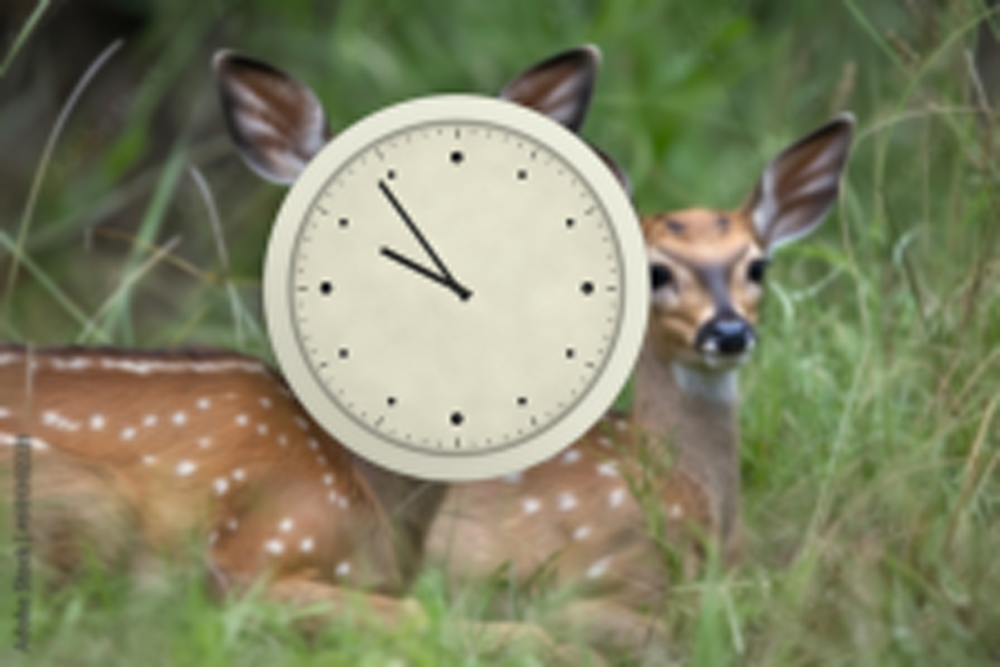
9:54
